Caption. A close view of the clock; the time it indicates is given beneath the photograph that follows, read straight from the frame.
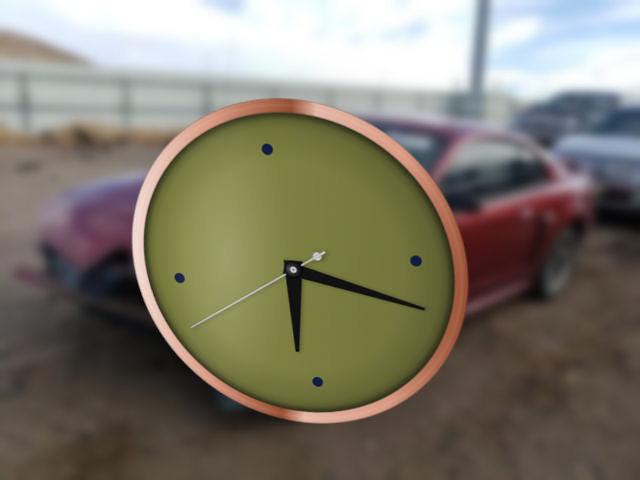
6:18:41
